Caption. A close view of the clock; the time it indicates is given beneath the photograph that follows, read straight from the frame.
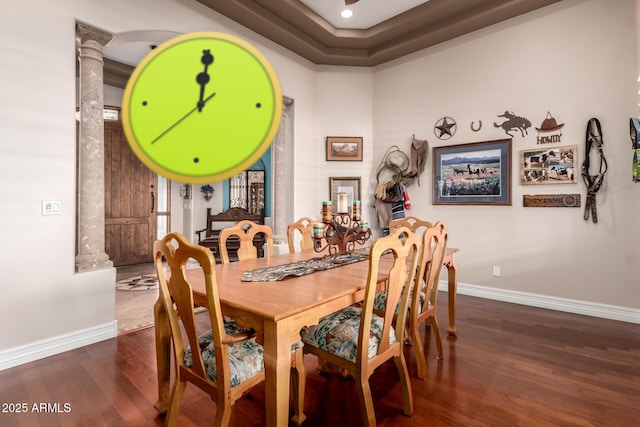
12:00:38
